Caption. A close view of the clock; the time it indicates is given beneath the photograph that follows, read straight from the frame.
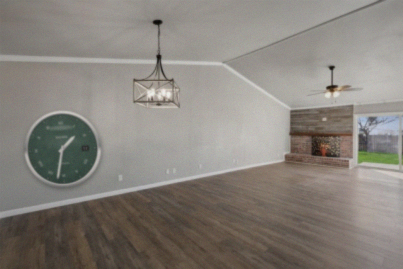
1:32
